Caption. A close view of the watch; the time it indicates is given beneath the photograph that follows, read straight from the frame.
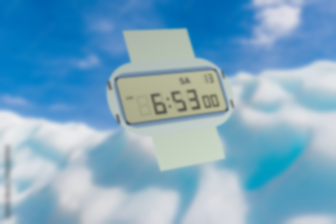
6:53:00
